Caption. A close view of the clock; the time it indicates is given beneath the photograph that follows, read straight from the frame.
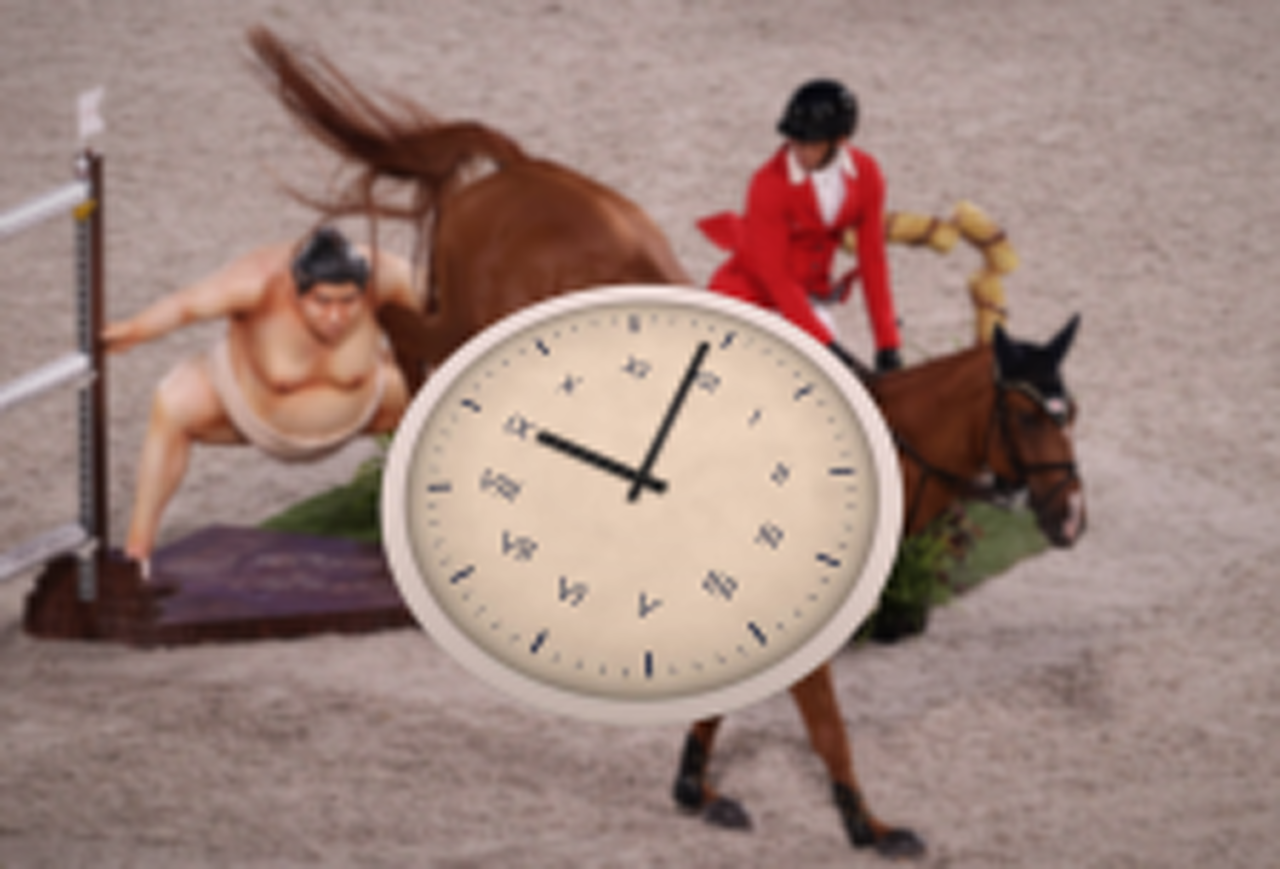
8:59
